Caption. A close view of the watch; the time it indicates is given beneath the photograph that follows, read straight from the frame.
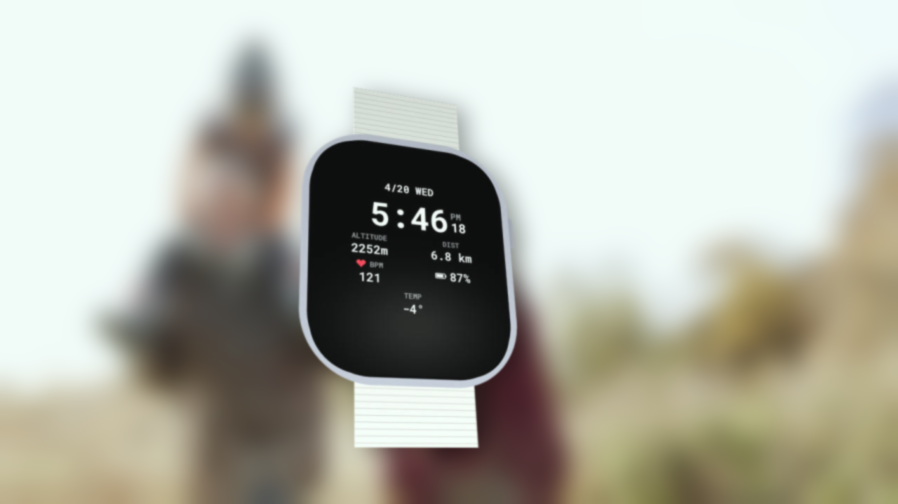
5:46:18
